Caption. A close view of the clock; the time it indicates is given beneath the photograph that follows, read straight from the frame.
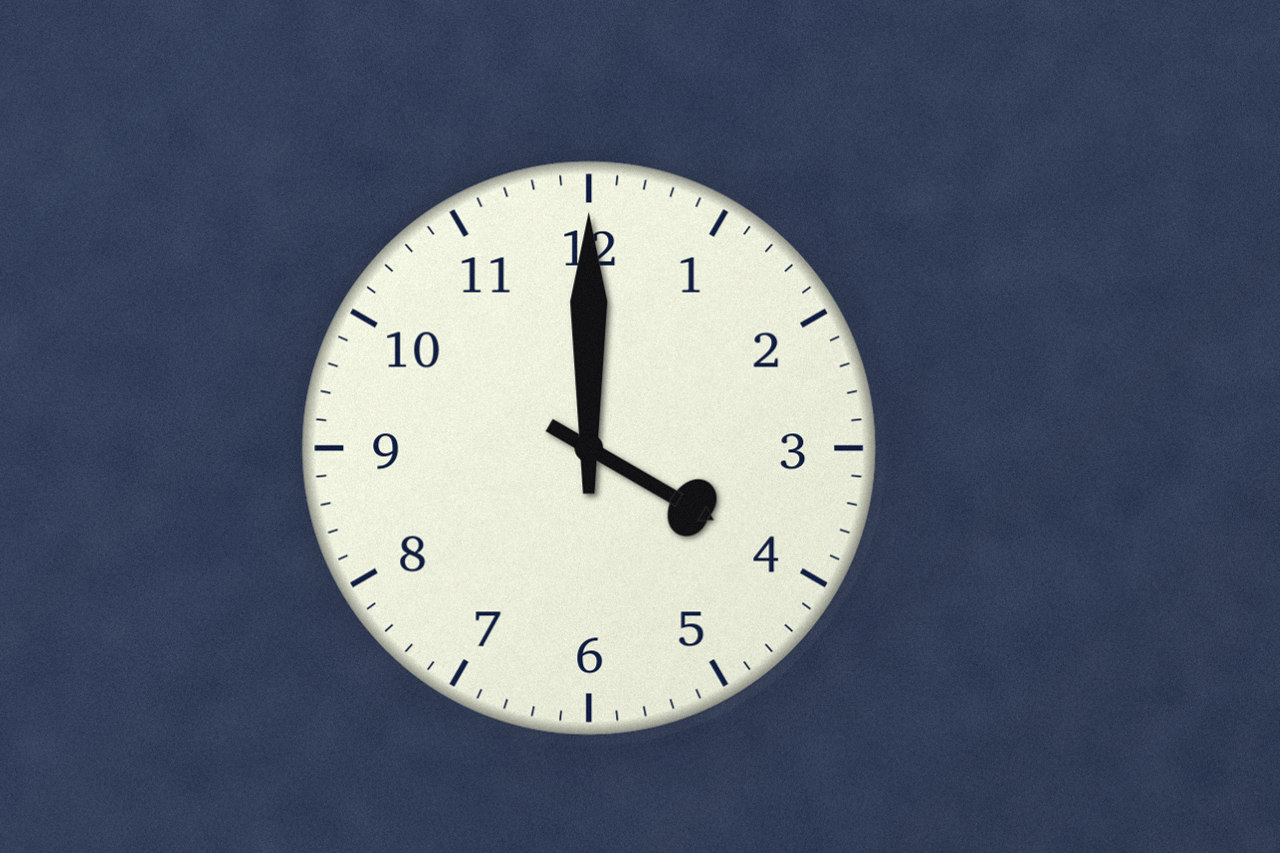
4:00
